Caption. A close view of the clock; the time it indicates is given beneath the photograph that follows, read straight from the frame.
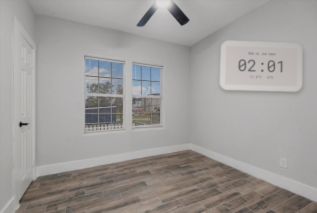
2:01
